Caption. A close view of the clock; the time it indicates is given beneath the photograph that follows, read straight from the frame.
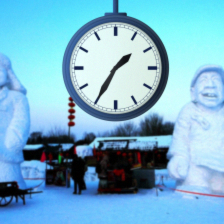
1:35
